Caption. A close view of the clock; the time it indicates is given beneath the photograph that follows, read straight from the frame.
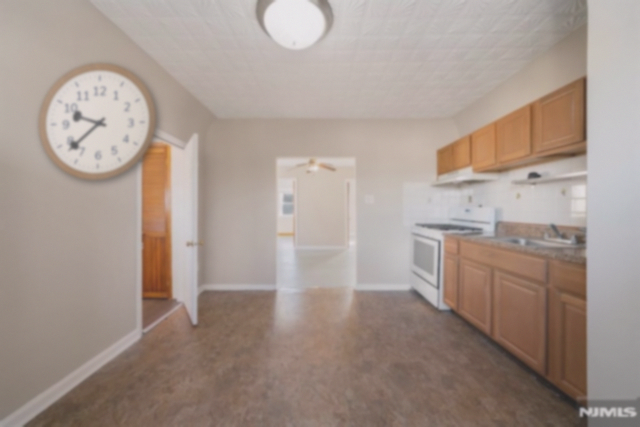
9:38
